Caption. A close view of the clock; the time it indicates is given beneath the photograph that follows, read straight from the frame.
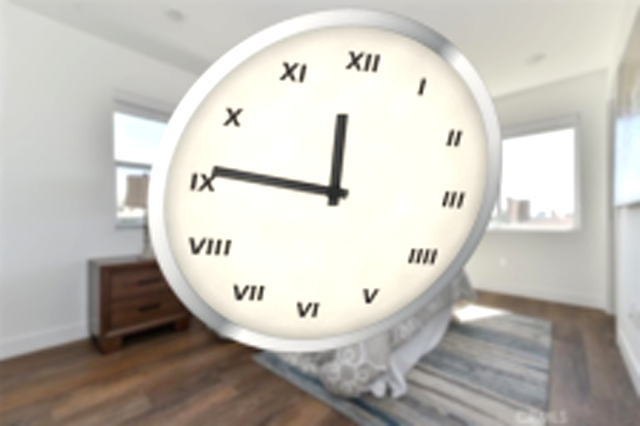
11:46
